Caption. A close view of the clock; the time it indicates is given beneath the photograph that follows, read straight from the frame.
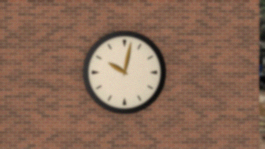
10:02
